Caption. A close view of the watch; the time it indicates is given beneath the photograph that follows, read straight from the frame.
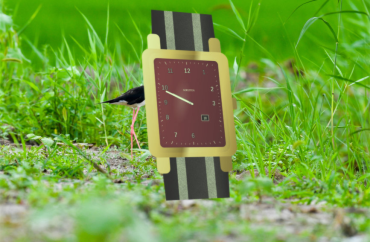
9:49
